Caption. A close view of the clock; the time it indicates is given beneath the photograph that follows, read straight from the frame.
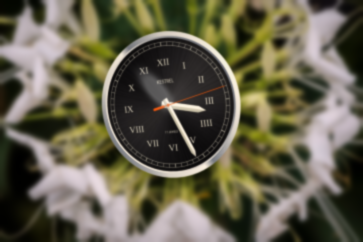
3:26:13
